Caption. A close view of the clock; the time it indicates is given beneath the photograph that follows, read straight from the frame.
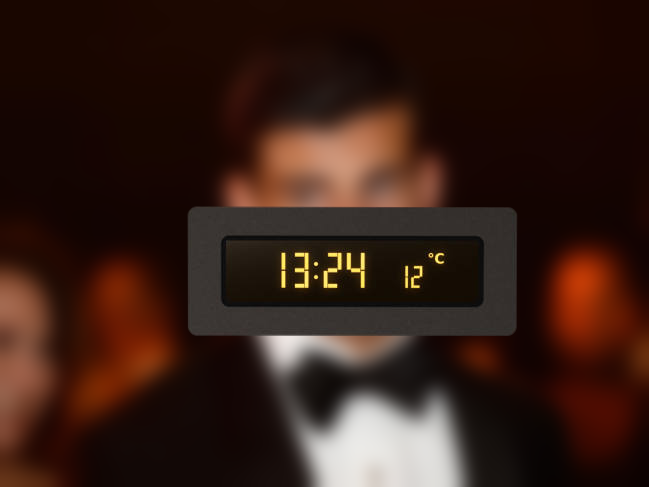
13:24
